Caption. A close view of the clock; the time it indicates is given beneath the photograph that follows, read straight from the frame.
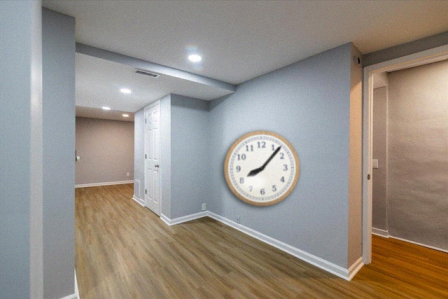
8:07
